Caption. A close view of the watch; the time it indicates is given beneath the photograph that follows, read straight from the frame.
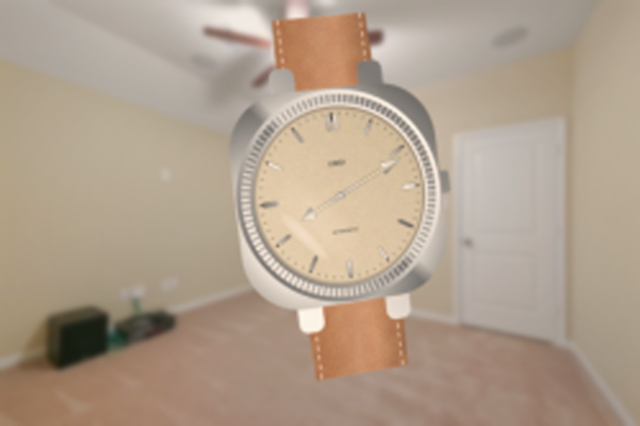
8:11
